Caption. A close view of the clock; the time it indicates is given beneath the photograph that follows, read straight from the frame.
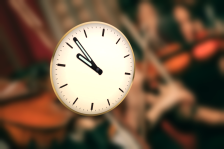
9:52
